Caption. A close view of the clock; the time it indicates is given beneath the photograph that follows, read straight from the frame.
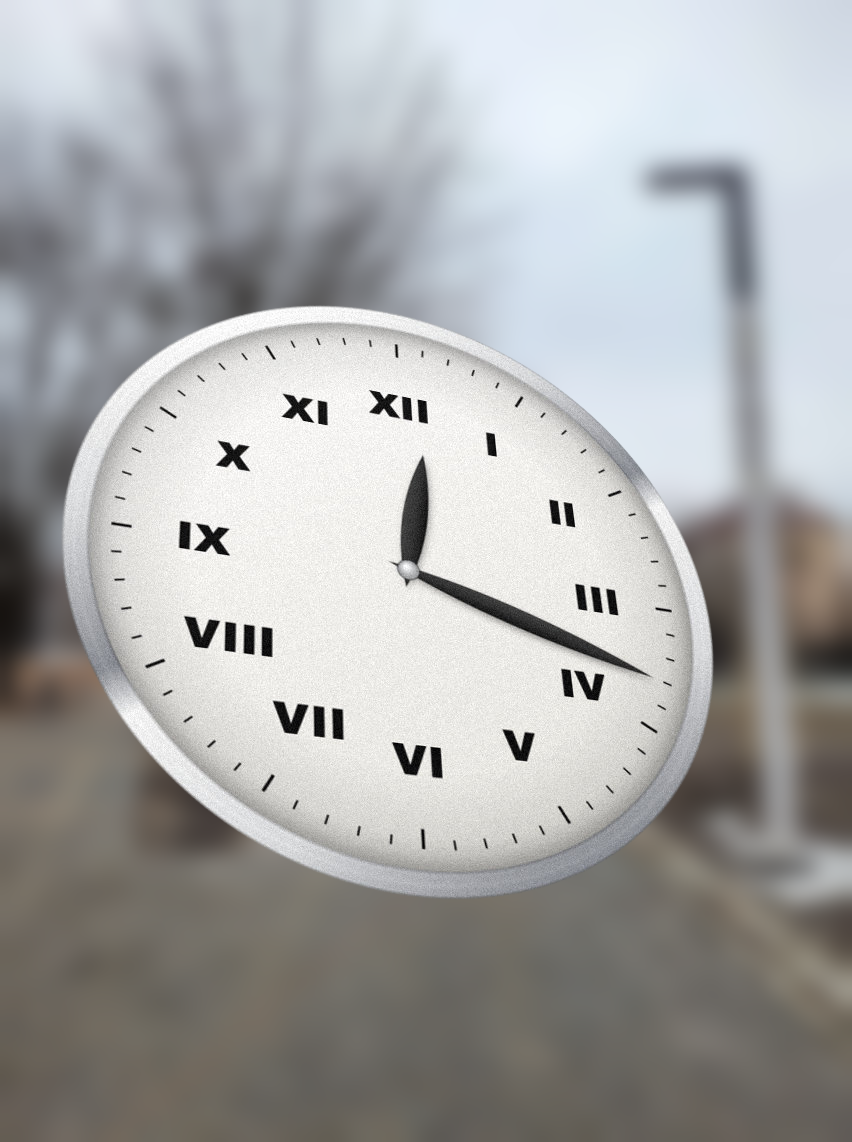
12:18
